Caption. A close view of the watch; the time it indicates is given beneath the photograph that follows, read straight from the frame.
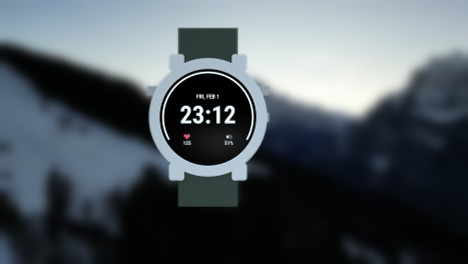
23:12
